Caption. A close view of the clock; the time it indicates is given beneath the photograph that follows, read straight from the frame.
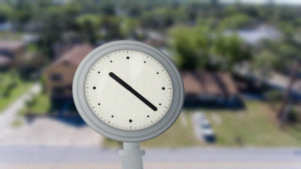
10:22
